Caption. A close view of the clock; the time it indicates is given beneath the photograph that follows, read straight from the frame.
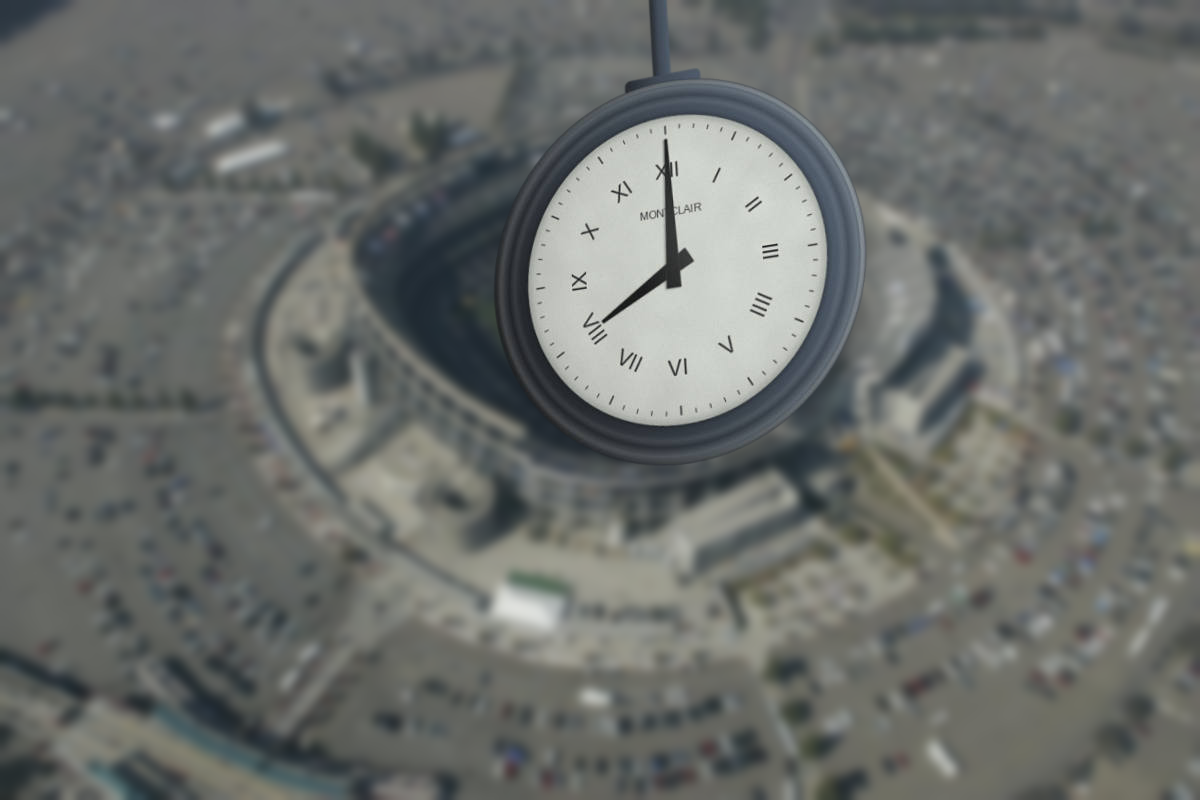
8:00
